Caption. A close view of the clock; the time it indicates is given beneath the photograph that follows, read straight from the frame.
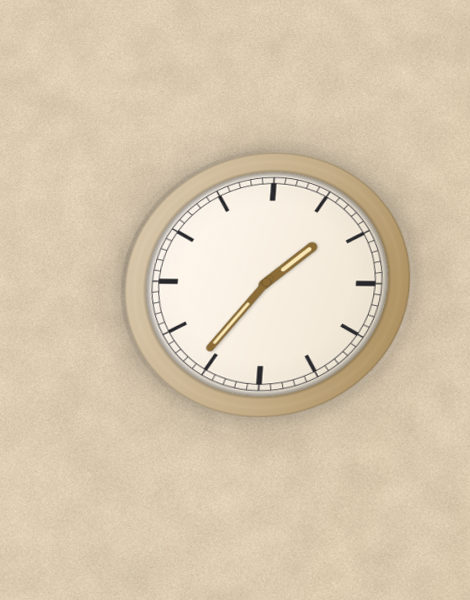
1:36
